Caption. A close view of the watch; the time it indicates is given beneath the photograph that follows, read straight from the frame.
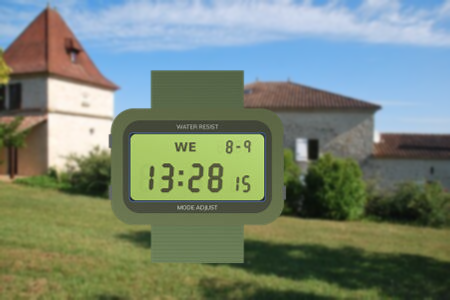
13:28:15
